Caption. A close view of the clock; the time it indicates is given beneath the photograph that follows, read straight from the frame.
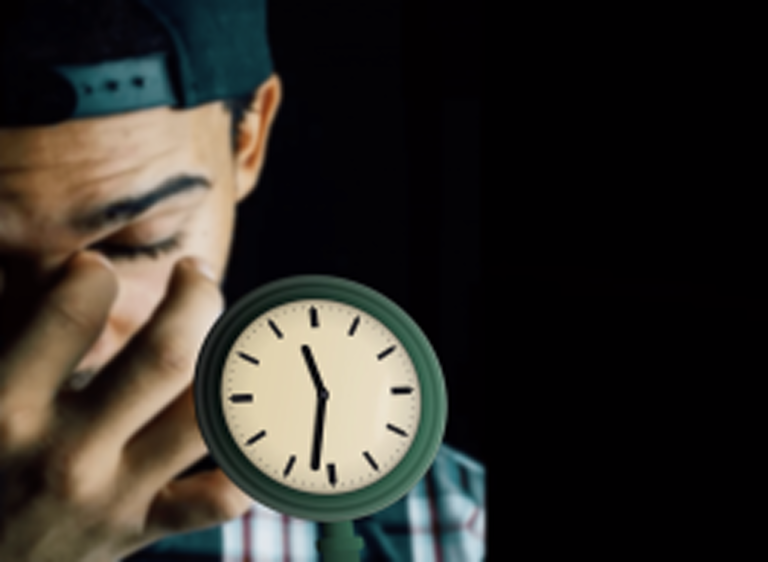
11:32
